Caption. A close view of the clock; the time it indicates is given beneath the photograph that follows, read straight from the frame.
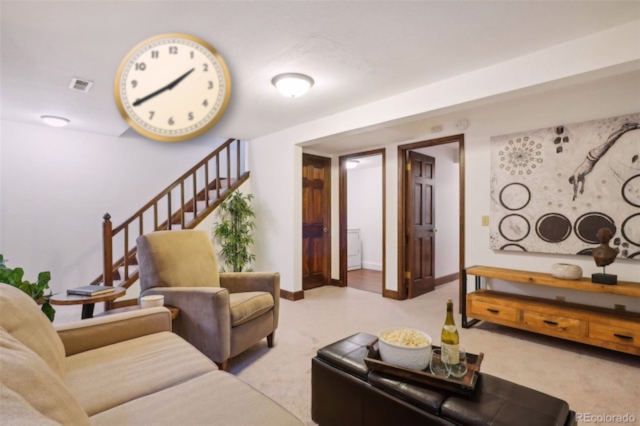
1:40
